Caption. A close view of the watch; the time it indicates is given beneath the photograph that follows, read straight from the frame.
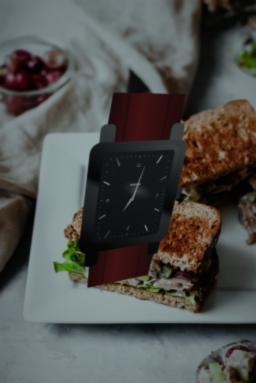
7:02
